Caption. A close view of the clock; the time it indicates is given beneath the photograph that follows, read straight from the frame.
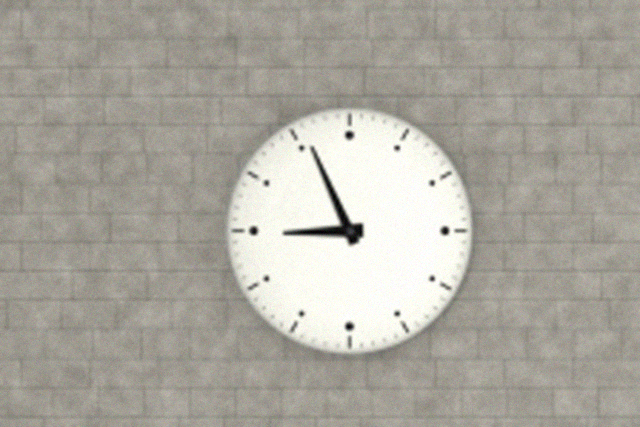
8:56
